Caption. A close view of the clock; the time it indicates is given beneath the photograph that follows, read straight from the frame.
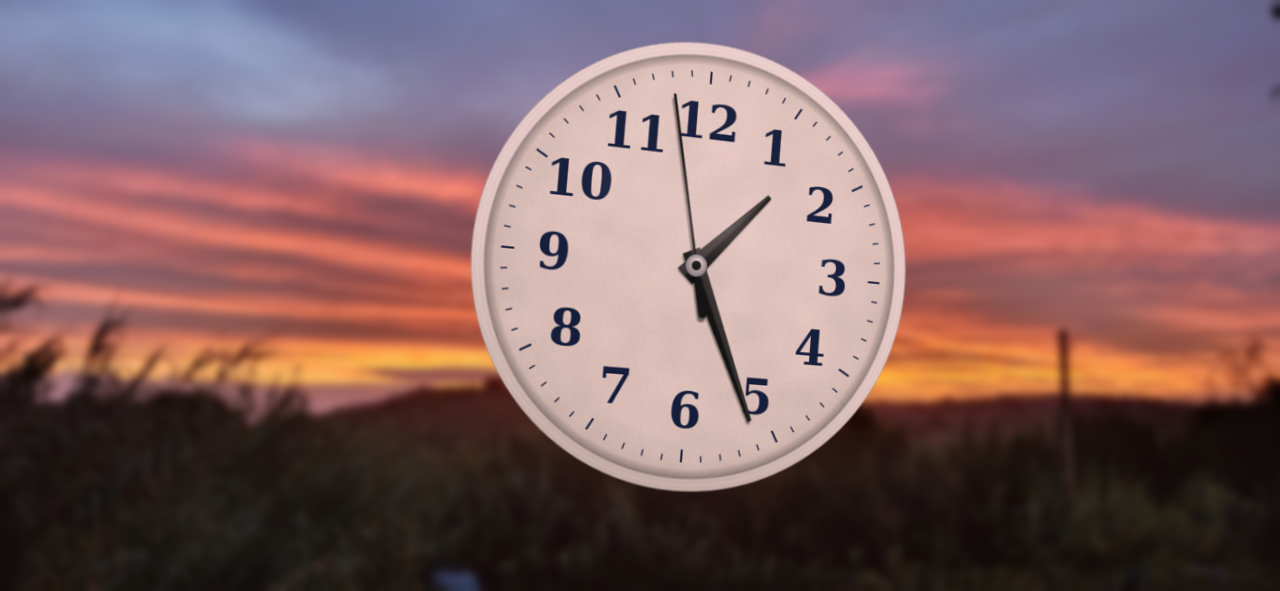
1:25:58
